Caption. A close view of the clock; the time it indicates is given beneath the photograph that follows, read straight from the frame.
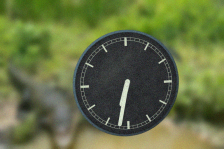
6:32
